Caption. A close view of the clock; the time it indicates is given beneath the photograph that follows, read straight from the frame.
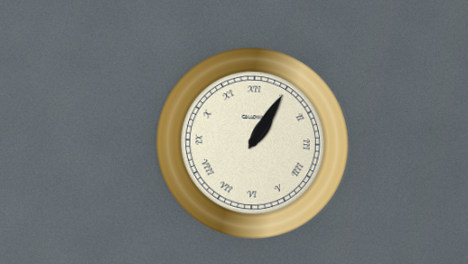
1:05
